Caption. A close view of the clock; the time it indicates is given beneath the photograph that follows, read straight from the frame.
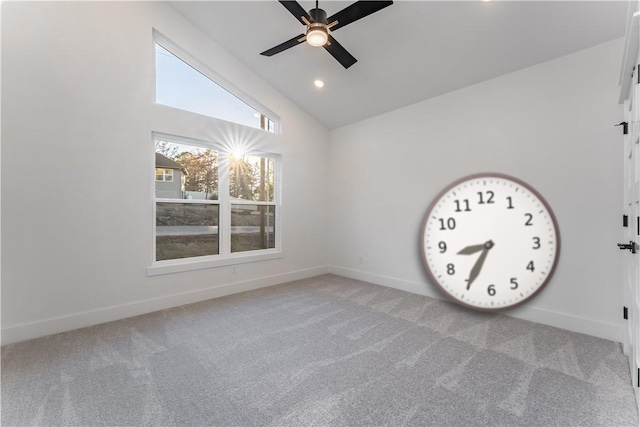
8:35
